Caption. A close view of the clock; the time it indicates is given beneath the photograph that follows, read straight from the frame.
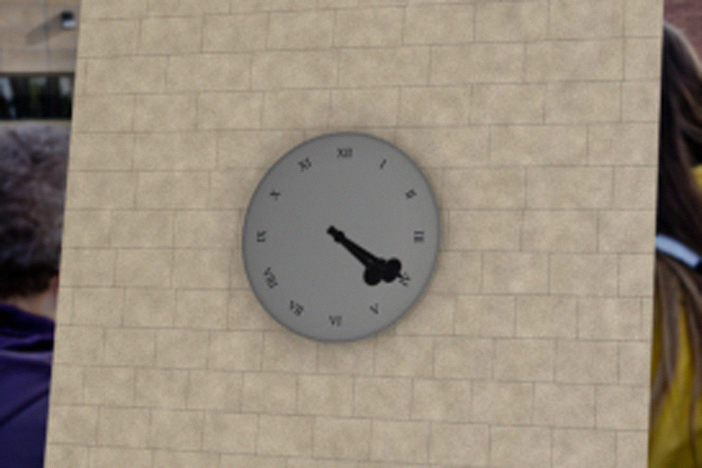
4:20
